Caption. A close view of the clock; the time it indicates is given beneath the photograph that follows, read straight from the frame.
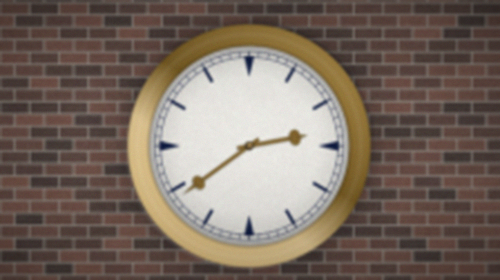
2:39
